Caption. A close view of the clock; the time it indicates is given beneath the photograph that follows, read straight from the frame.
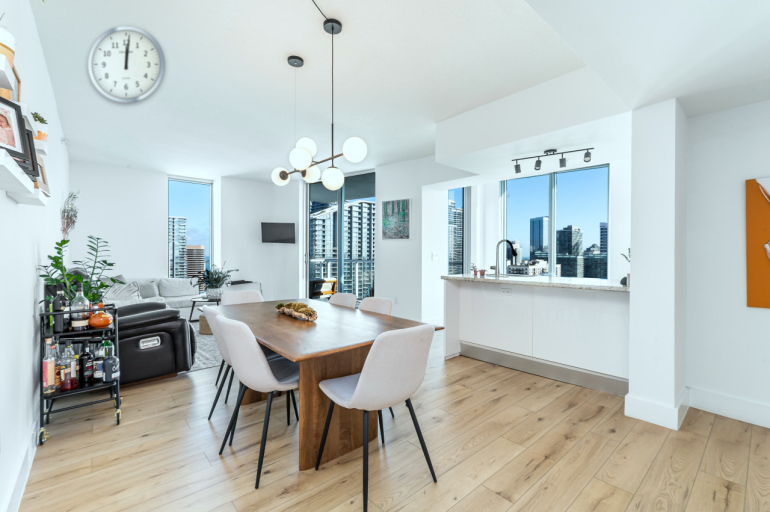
12:01
